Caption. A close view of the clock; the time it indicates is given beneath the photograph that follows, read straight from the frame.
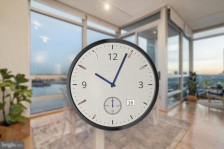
10:04
